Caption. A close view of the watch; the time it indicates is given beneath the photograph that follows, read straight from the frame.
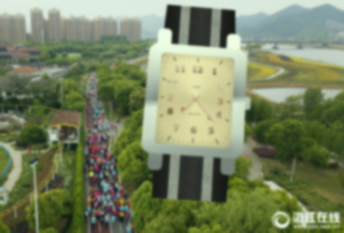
7:23
